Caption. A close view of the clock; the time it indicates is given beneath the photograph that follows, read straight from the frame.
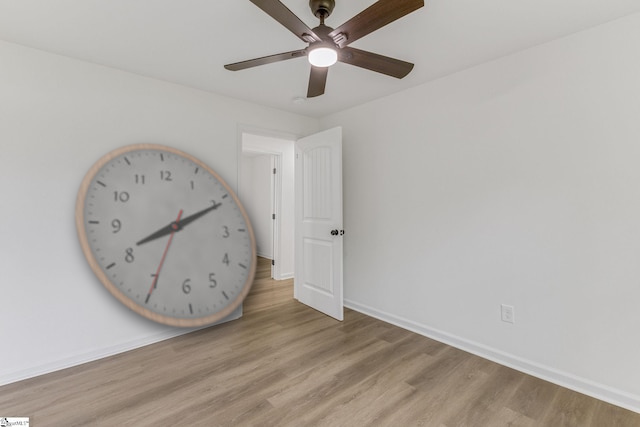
8:10:35
